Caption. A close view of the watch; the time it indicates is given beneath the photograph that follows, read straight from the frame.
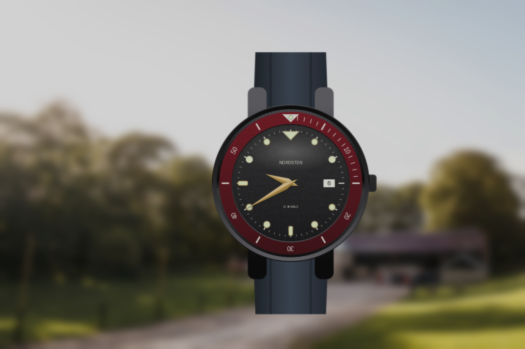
9:40
